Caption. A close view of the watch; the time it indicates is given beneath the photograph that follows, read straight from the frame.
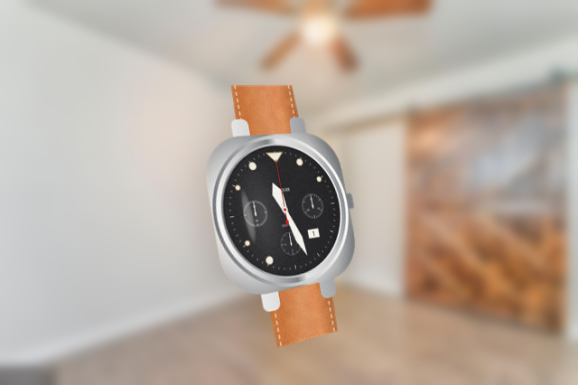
11:27
